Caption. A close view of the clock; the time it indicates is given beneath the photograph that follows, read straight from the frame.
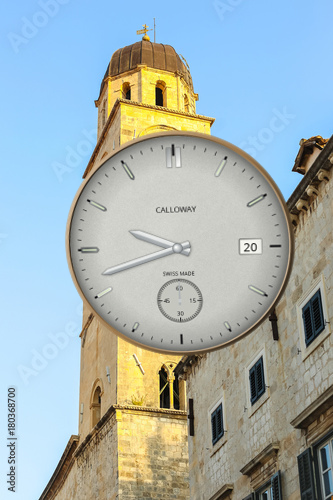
9:42
